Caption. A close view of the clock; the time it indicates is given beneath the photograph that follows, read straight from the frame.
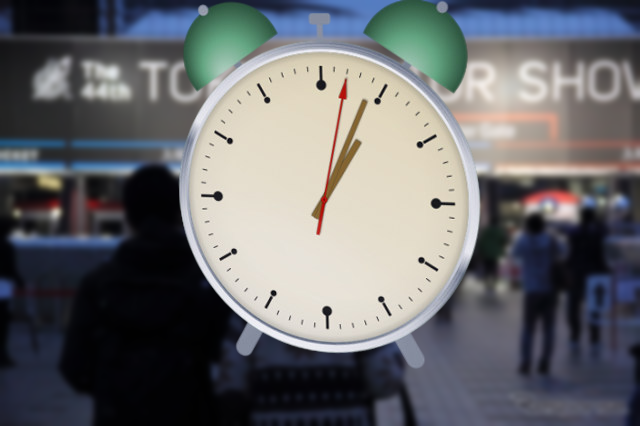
1:04:02
